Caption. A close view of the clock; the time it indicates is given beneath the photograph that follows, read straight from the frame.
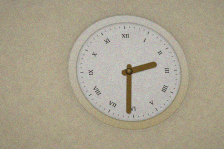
2:31
